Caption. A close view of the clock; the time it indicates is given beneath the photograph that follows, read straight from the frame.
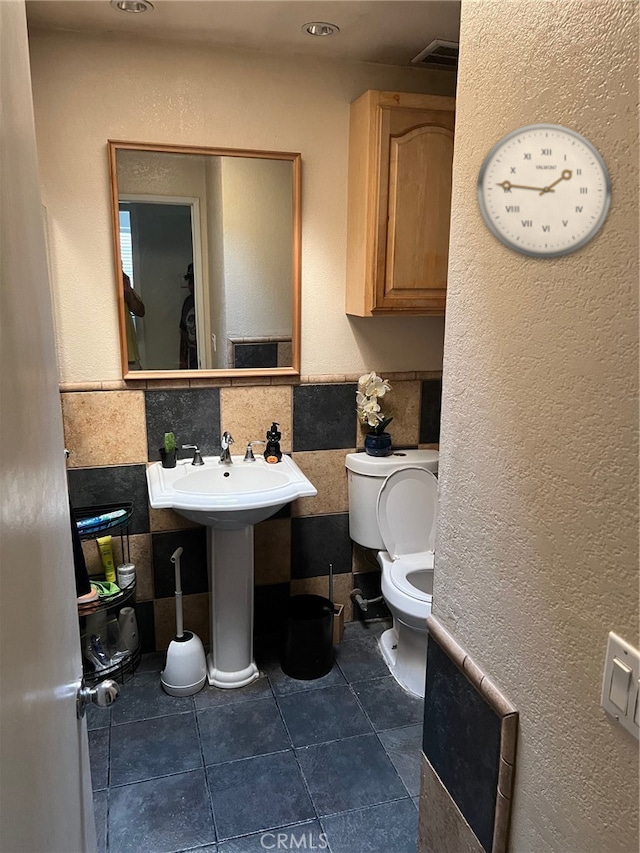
1:46
